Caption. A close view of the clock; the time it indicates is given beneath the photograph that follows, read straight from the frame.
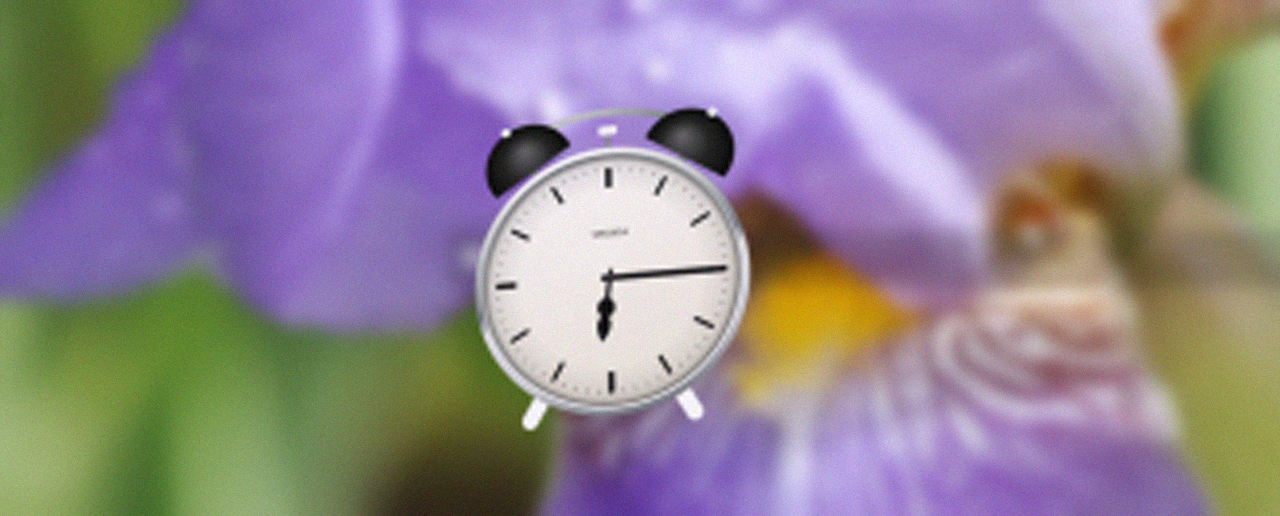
6:15
